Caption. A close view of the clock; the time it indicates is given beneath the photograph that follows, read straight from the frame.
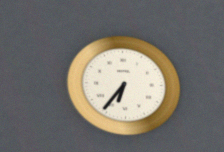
6:36
